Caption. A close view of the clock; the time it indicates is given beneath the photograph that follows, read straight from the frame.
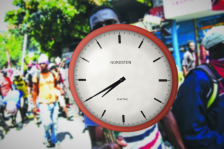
7:40
